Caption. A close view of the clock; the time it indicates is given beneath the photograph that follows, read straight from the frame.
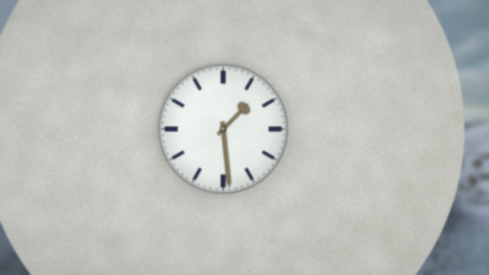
1:29
